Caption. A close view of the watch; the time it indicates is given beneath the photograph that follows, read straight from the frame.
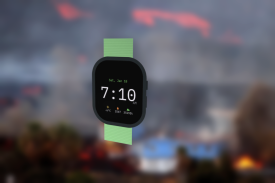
7:10
